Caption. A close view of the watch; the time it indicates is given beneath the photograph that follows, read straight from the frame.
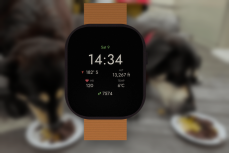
14:34
